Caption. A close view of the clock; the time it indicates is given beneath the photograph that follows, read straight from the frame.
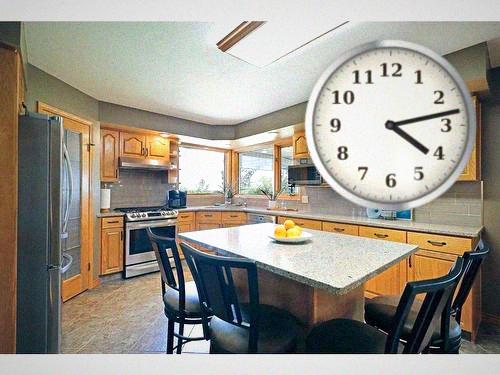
4:13
